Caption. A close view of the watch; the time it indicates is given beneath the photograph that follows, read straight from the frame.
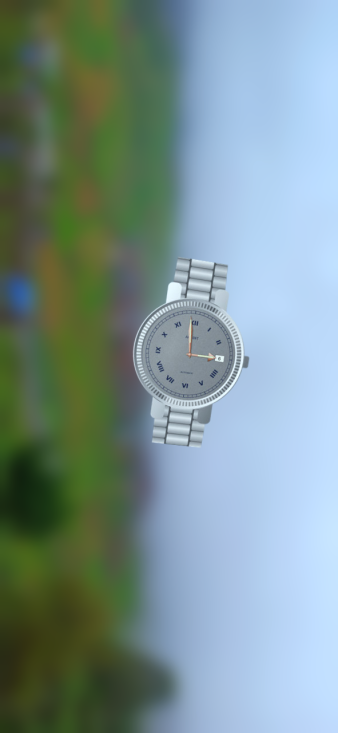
2:59
